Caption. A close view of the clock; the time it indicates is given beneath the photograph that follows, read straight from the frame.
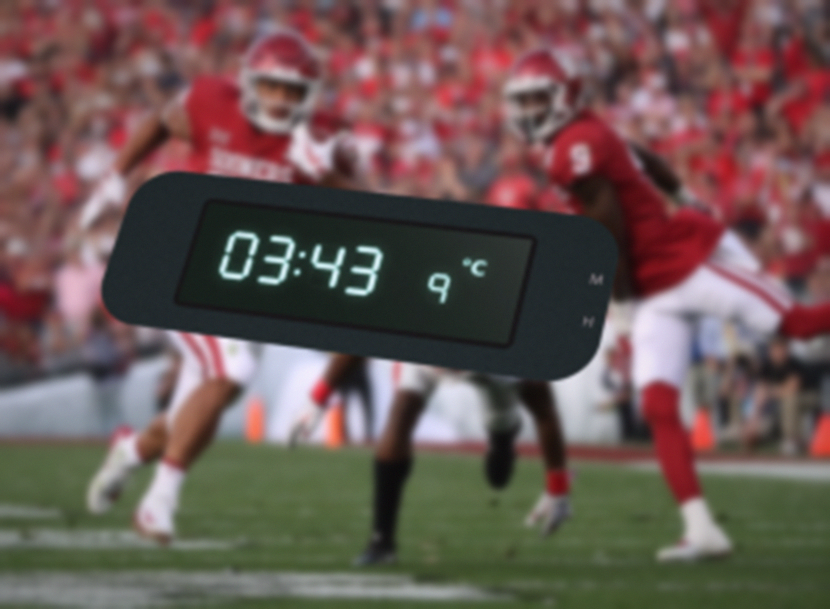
3:43
